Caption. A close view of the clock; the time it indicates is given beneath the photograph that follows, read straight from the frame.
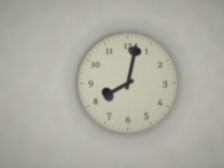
8:02
